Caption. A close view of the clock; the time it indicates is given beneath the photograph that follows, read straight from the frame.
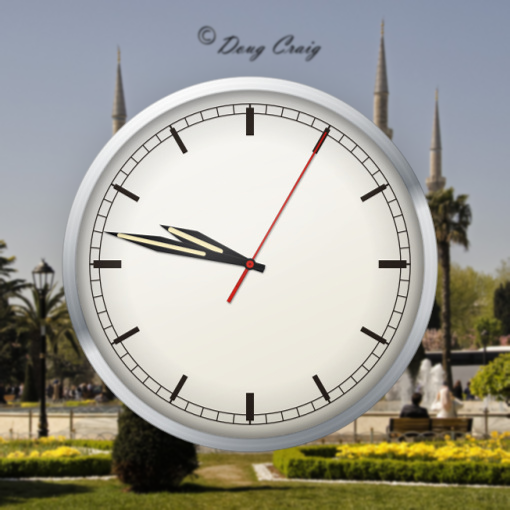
9:47:05
